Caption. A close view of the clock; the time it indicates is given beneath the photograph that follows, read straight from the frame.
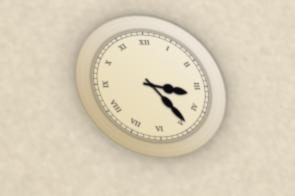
3:24
